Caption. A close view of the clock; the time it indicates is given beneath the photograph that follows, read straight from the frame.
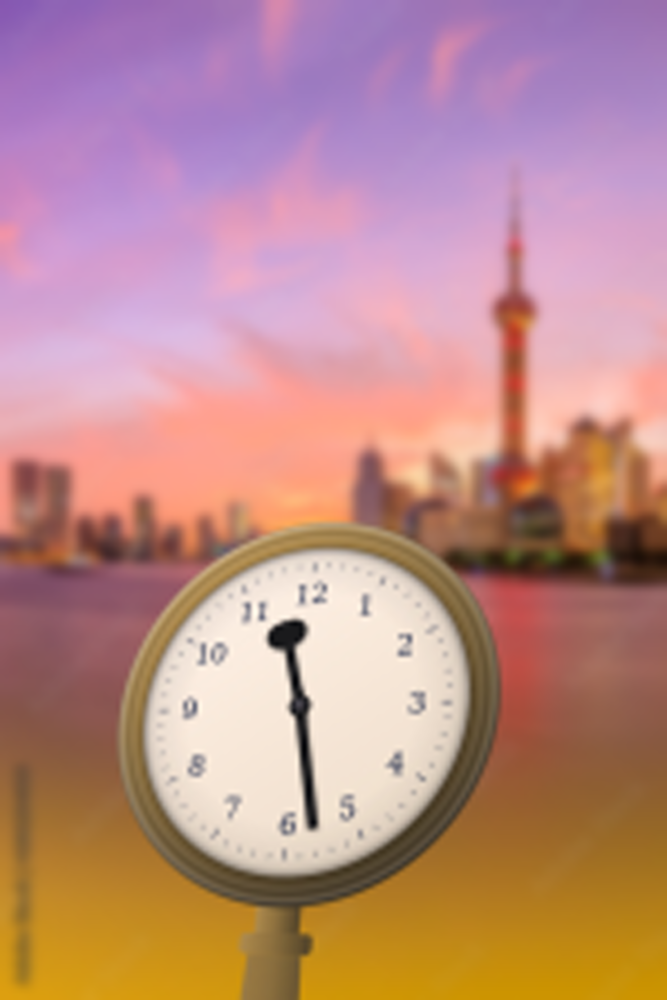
11:28
